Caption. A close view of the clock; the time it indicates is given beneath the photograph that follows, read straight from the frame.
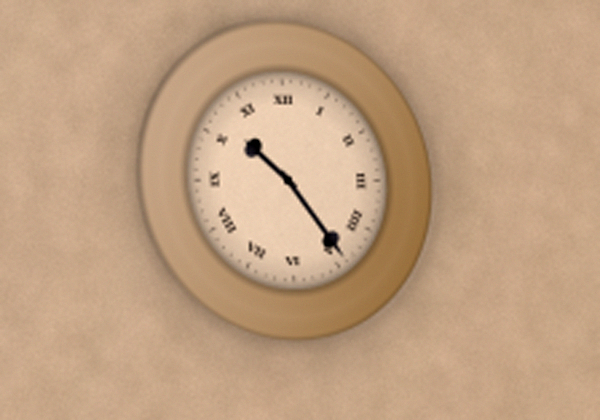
10:24
